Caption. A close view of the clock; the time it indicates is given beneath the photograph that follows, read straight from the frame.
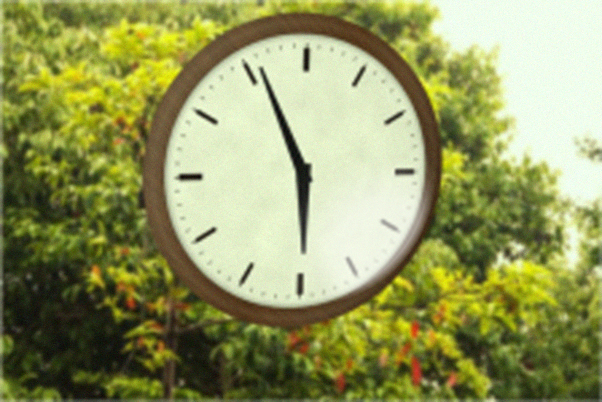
5:56
